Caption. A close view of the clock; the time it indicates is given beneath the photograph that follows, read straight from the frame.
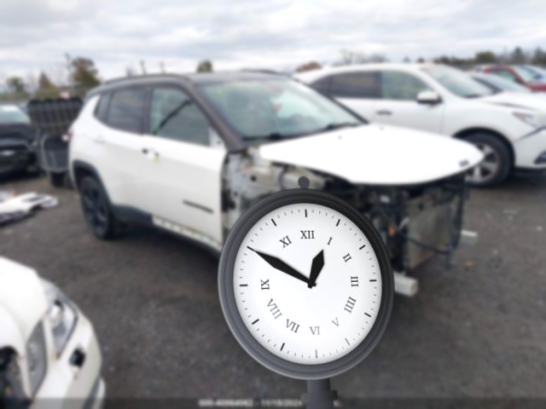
12:50
